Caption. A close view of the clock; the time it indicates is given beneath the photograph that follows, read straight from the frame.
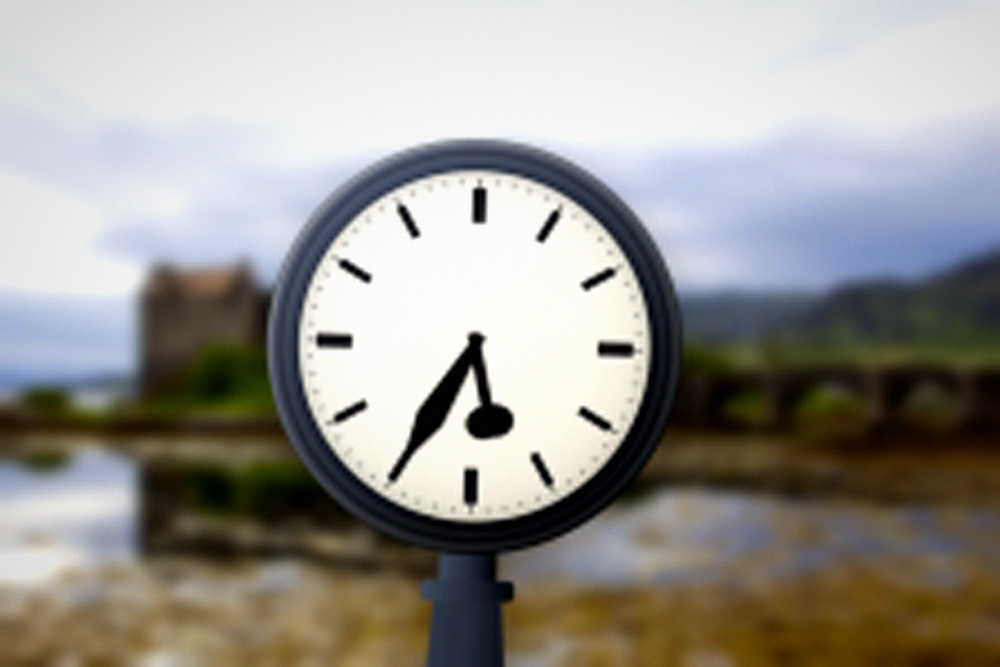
5:35
